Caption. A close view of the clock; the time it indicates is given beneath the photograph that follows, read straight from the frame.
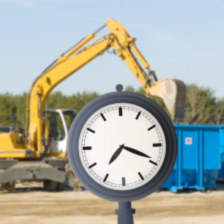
7:19
